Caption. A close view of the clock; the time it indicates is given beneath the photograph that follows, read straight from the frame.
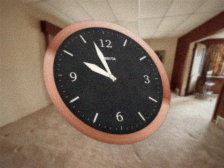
9:57
